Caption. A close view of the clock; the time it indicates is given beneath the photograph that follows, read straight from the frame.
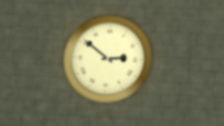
2:51
